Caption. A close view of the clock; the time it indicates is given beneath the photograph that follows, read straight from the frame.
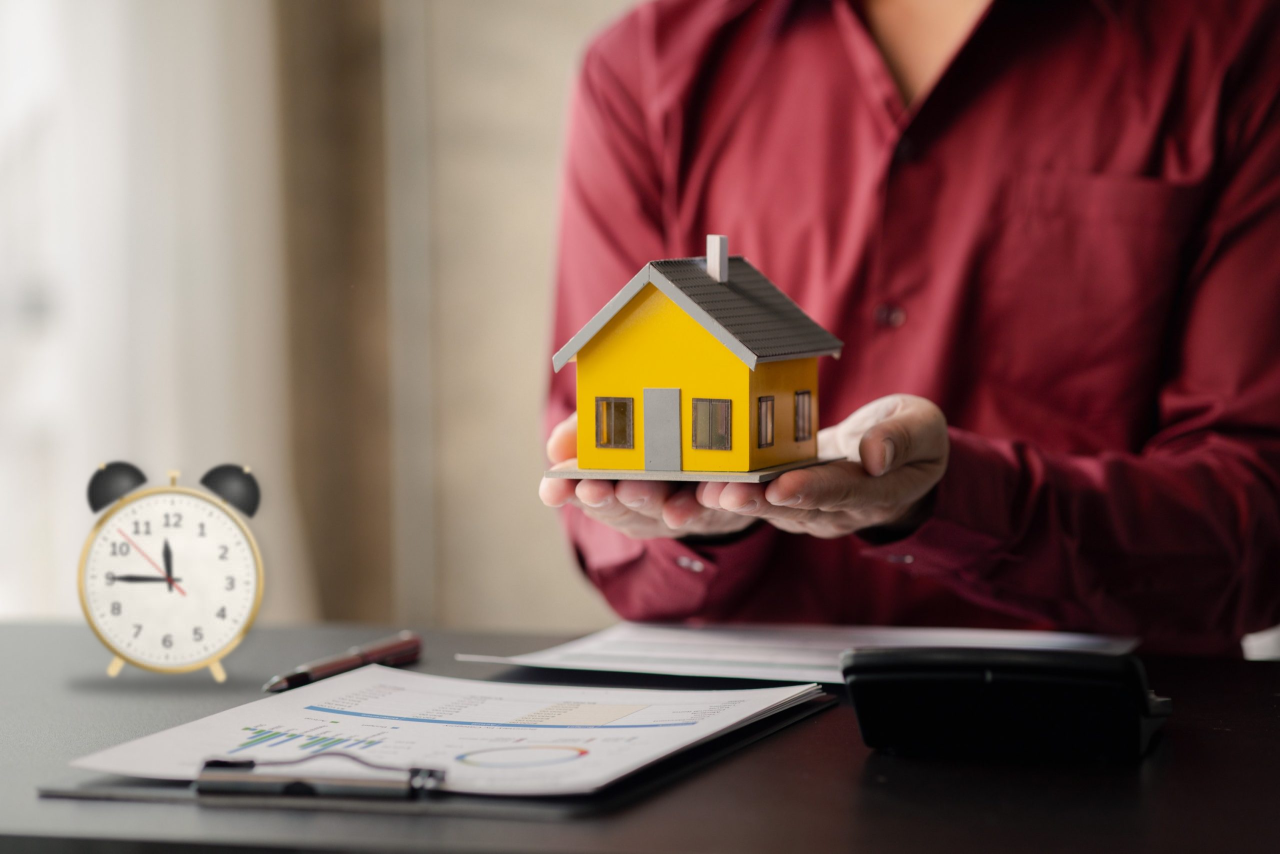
11:44:52
